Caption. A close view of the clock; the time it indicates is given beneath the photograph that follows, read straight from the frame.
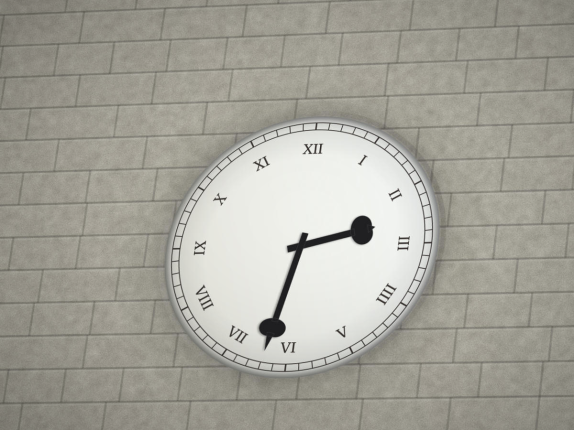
2:32
